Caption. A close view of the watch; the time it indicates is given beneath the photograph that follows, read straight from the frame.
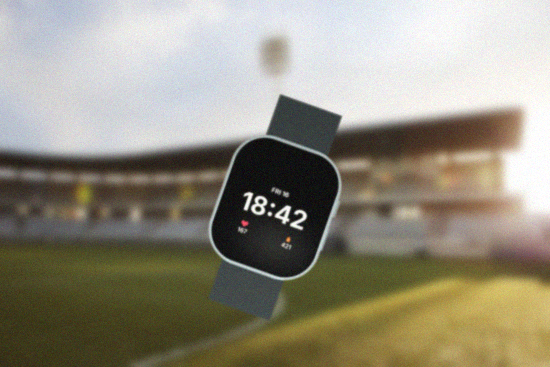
18:42
